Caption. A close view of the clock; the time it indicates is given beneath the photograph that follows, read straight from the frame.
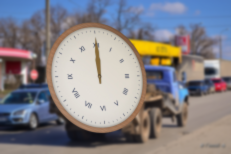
12:00
